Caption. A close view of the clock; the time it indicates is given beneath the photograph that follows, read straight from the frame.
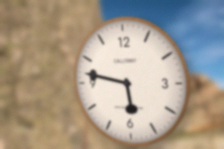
5:47
